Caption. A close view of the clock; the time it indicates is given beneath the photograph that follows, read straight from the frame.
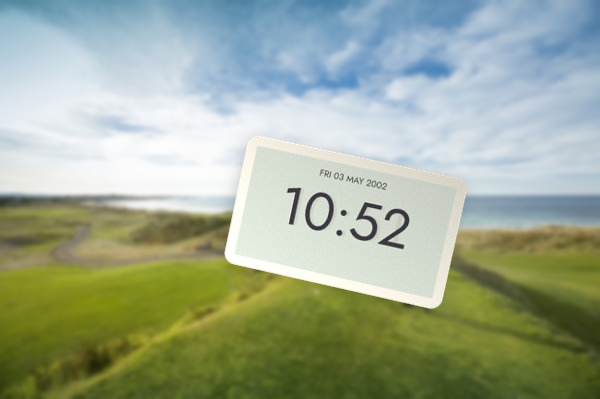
10:52
